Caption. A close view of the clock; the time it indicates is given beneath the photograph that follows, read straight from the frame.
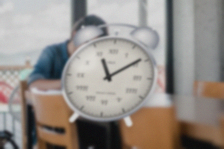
11:09
